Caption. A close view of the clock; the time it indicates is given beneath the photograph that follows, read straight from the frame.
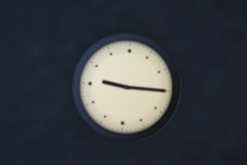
9:15
